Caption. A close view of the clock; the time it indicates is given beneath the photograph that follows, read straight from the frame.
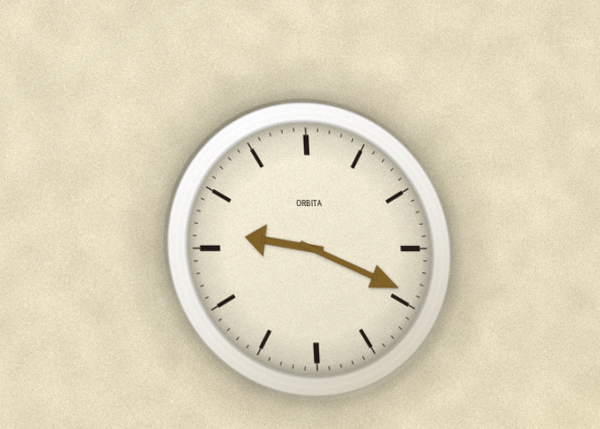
9:19
